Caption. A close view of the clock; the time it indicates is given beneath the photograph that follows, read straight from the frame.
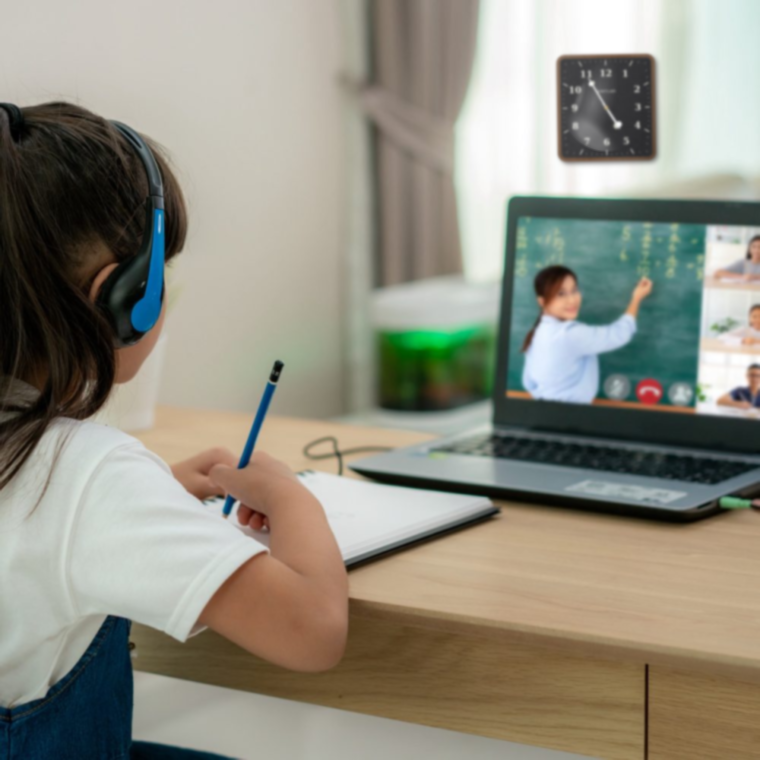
4:55
